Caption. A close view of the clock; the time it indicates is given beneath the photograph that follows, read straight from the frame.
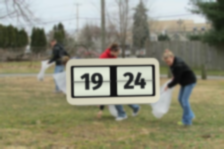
19:24
